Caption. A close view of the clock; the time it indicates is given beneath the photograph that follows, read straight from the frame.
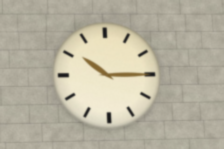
10:15
